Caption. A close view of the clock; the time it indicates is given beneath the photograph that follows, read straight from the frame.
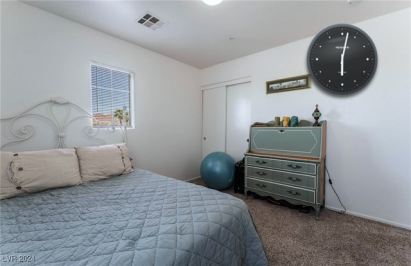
6:02
